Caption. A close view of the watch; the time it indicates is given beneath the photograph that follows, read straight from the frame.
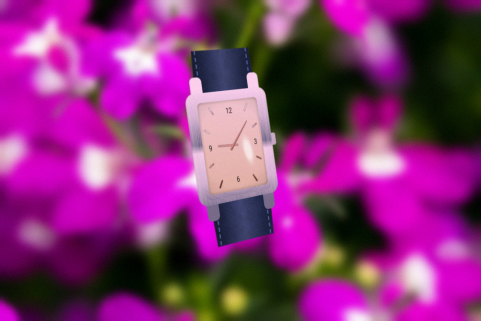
9:07
